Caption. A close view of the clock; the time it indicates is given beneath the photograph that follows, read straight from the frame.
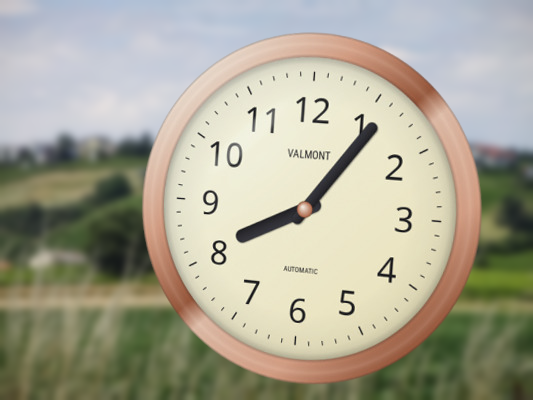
8:06
